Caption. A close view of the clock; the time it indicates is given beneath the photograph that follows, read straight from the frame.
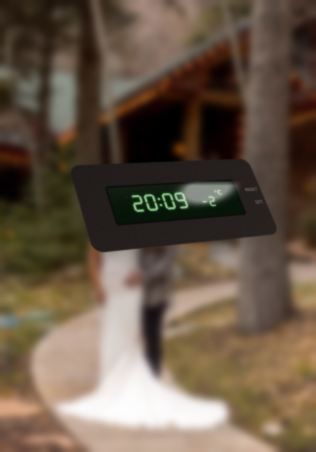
20:09
